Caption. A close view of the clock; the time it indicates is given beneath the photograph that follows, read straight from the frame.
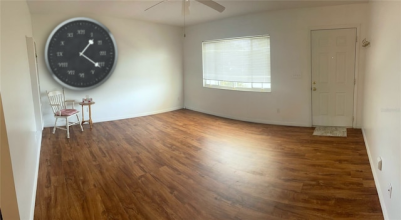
1:21
